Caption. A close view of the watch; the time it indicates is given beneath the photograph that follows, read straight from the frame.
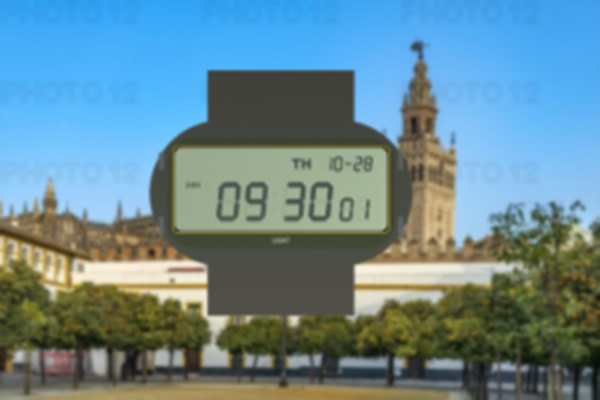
9:30:01
